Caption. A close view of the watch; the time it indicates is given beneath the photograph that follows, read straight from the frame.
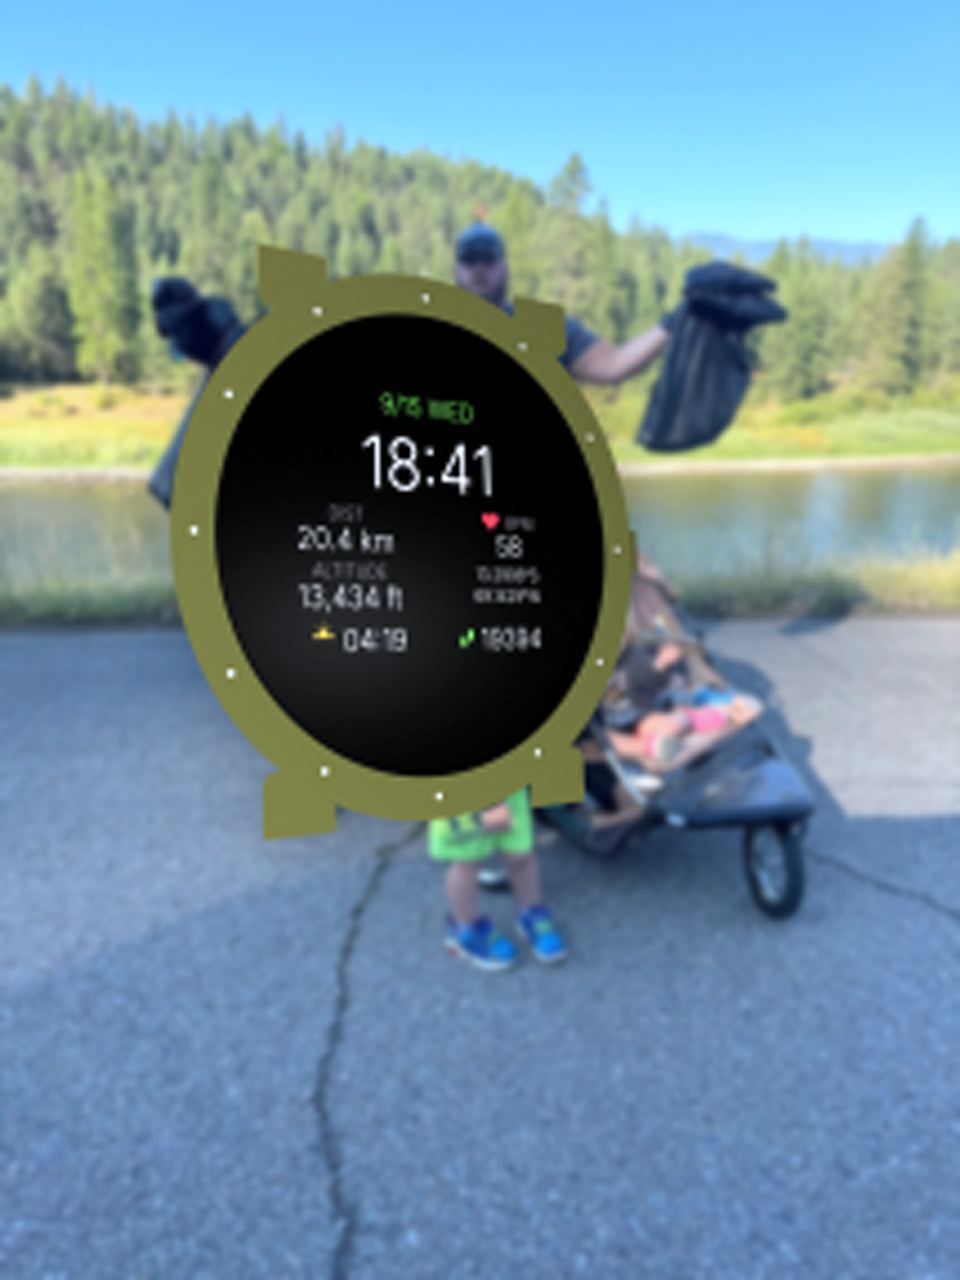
18:41
